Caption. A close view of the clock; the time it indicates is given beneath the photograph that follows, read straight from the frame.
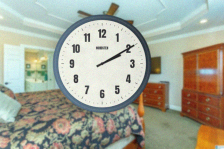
2:10
